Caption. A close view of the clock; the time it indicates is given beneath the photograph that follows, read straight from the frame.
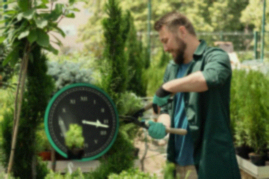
3:17
